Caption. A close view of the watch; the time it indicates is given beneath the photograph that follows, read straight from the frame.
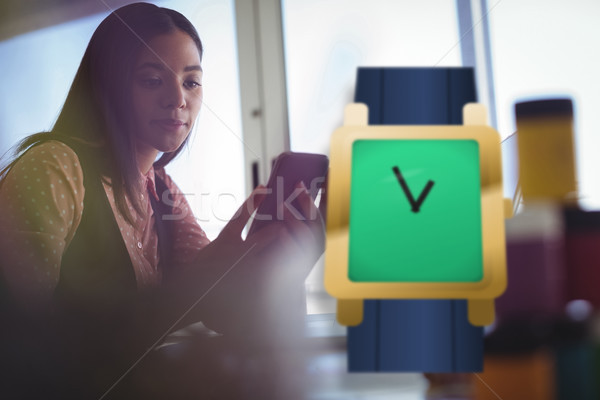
12:56
